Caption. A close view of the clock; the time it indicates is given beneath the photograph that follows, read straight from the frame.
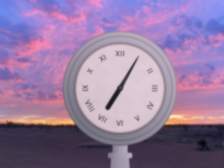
7:05
